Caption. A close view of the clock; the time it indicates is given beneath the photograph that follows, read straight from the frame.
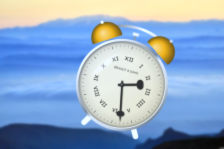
2:28
